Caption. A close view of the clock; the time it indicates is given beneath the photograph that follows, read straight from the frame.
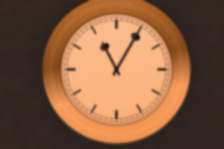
11:05
